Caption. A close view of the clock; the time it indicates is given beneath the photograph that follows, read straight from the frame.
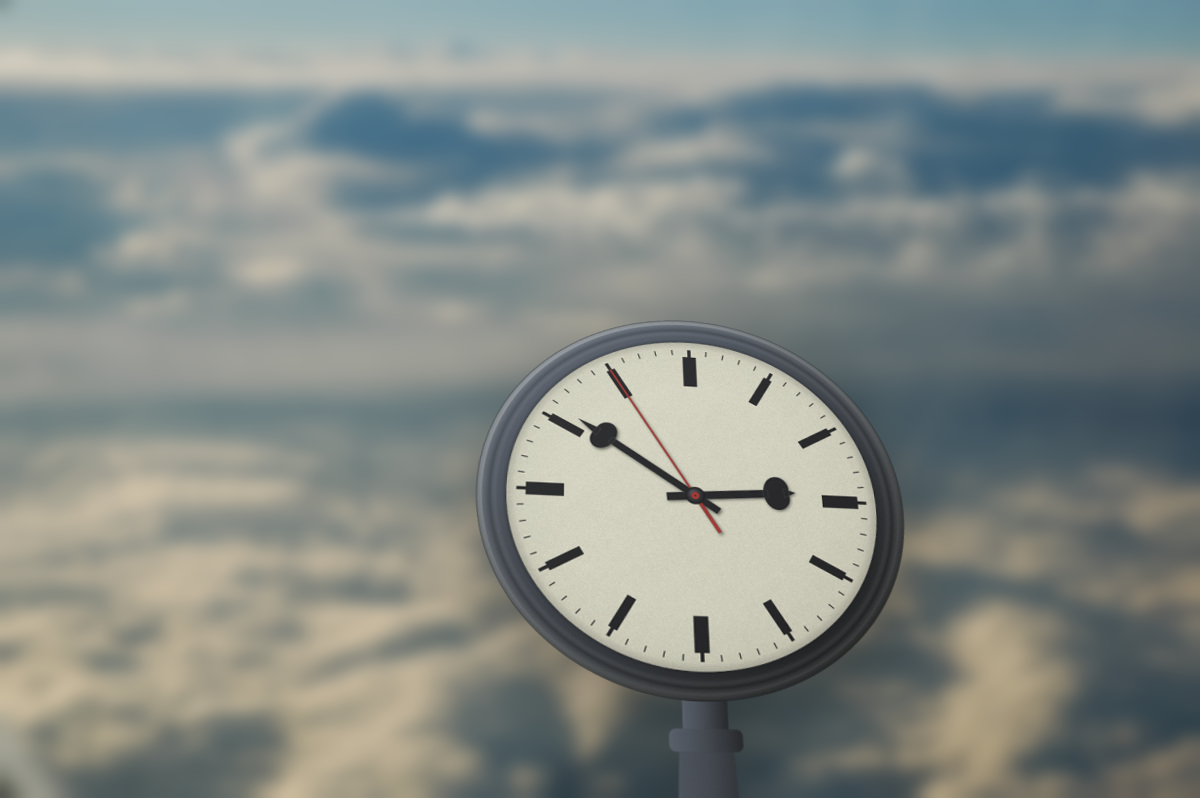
2:50:55
